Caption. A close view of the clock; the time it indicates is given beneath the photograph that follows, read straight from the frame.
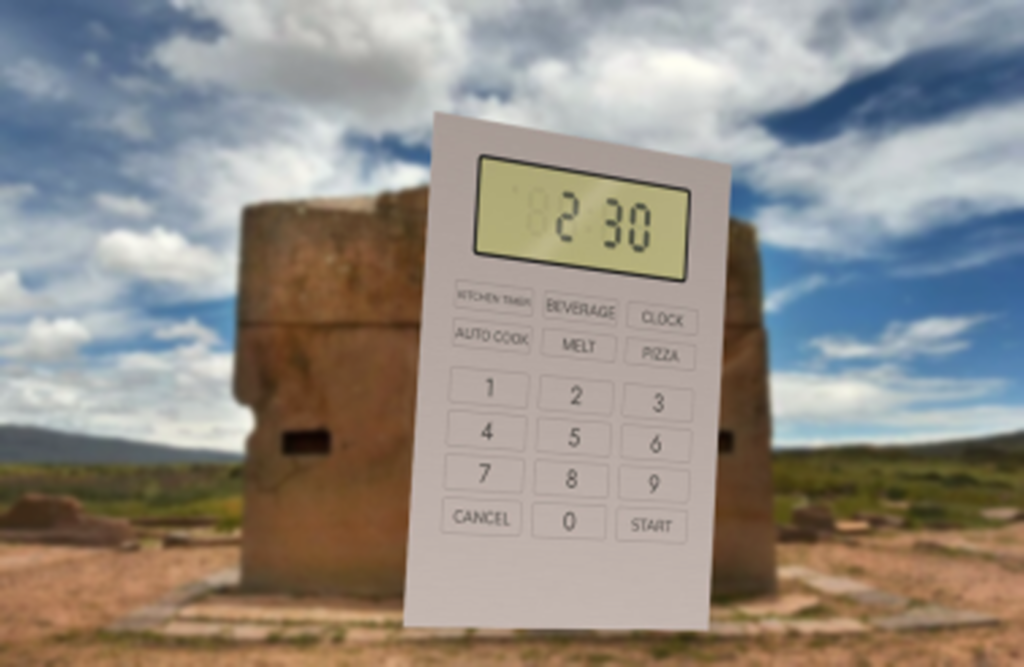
2:30
